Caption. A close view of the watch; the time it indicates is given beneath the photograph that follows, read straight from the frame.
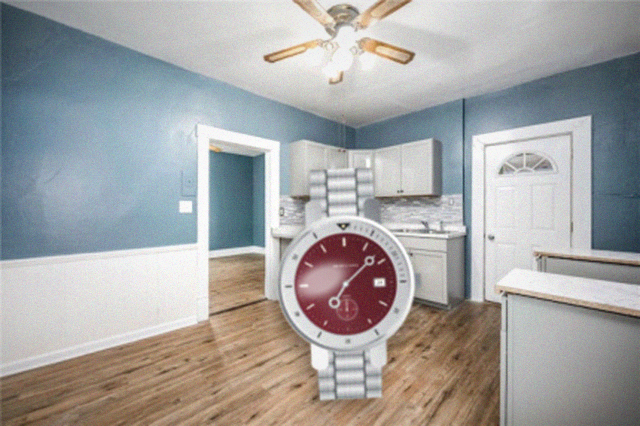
7:08
